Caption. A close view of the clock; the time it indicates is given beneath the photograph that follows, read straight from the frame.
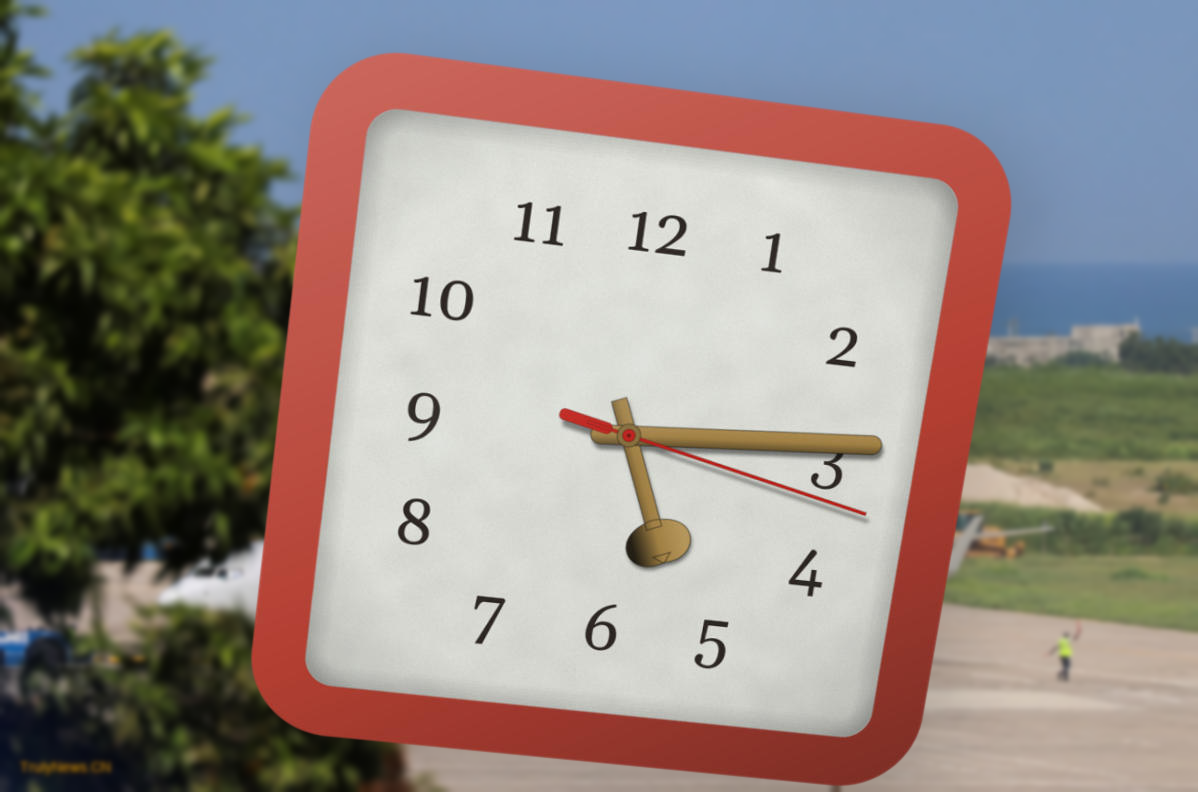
5:14:17
